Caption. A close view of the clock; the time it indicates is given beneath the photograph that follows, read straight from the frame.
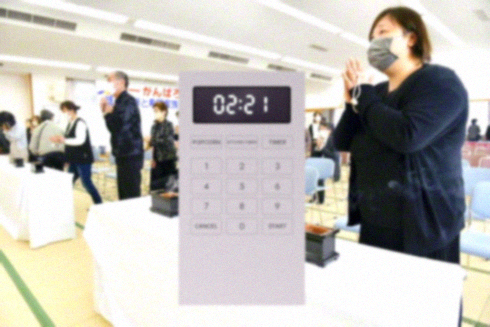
2:21
